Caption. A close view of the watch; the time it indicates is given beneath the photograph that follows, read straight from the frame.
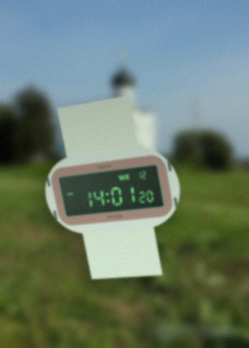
14:01:20
